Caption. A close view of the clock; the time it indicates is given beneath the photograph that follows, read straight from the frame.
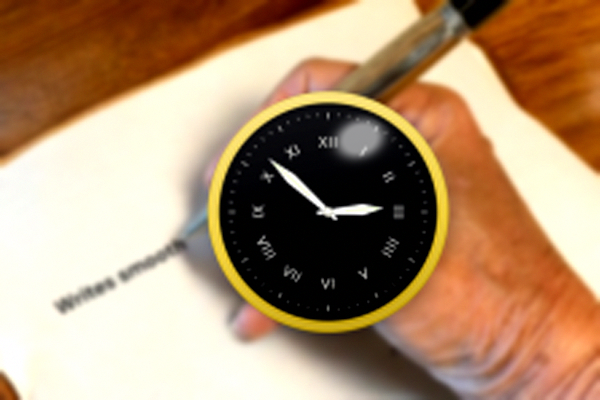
2:52
